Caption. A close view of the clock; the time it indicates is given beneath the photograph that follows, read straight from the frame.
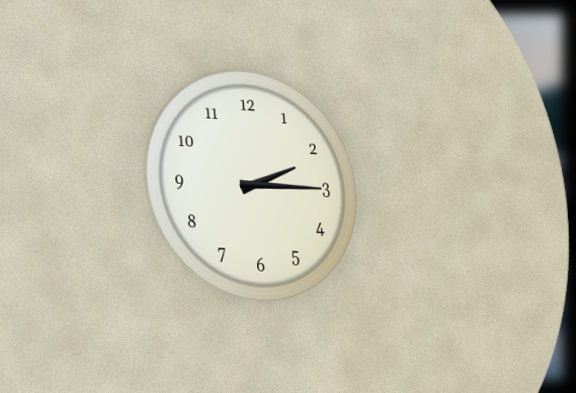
2:15
